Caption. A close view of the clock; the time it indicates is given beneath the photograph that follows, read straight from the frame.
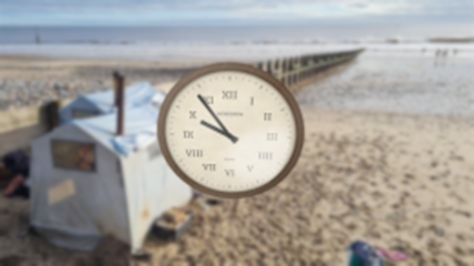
9:54
